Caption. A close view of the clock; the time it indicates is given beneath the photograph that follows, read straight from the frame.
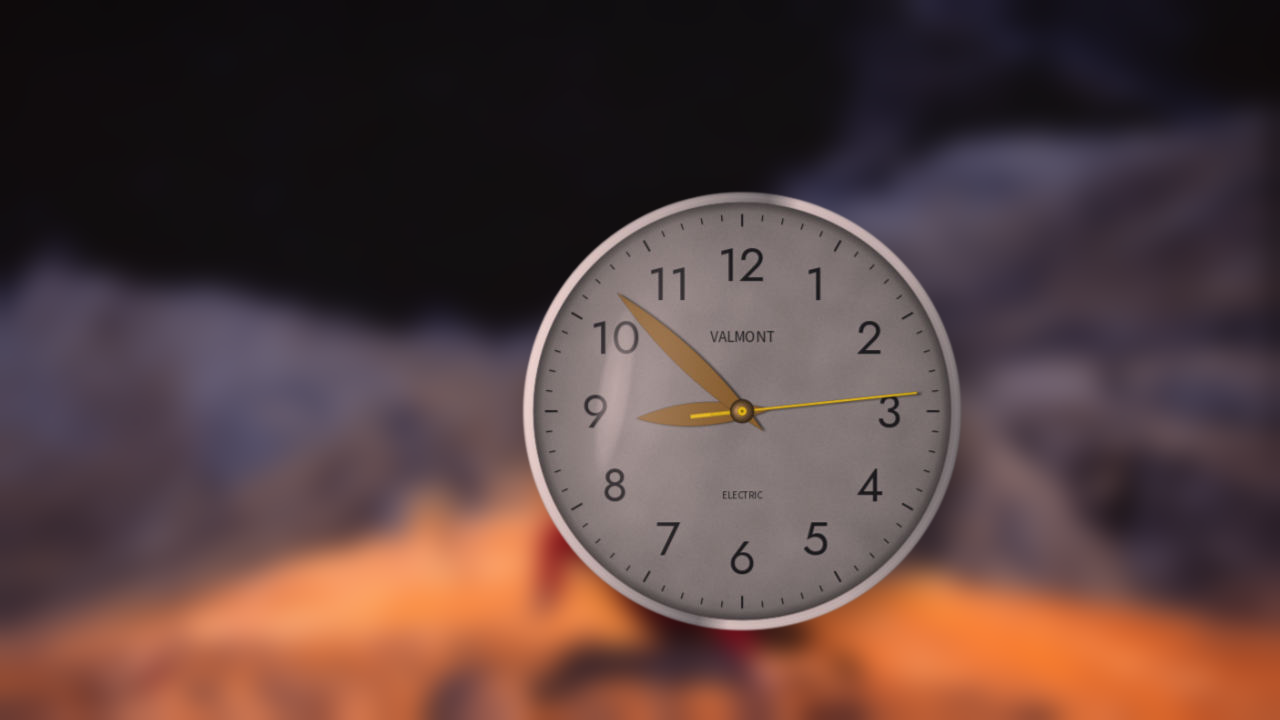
8:52:14
